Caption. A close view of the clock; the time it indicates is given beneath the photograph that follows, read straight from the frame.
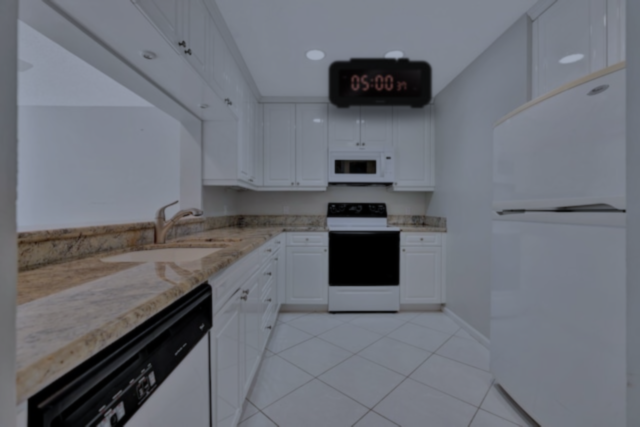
5:00
